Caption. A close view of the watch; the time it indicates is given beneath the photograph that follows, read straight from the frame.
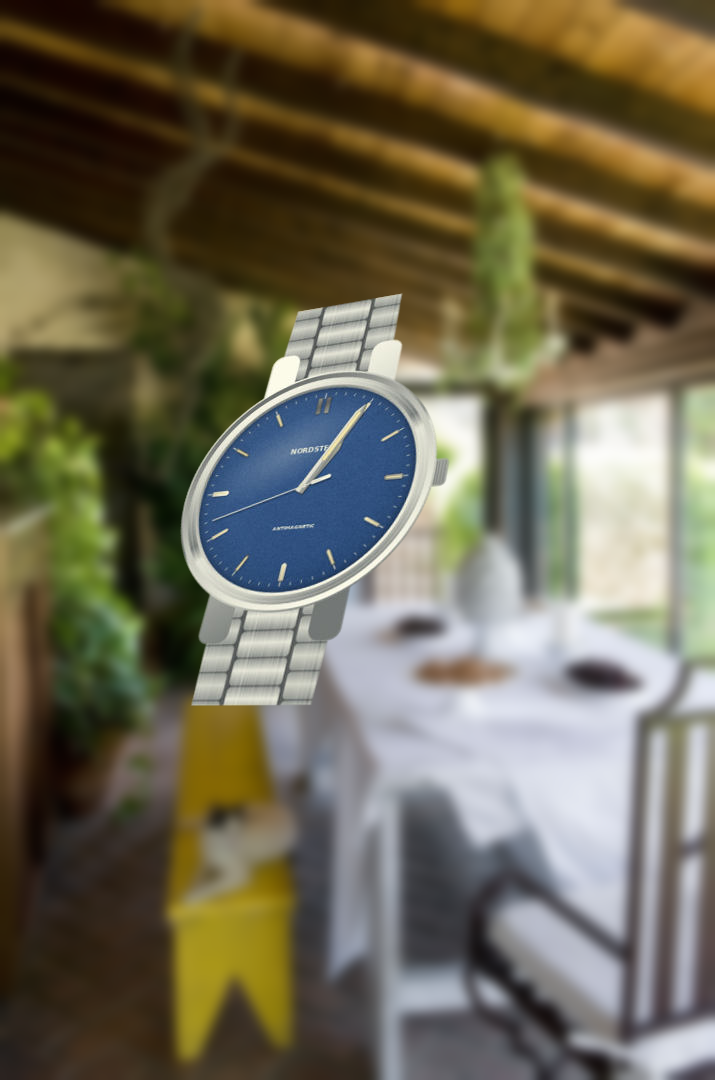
1:04:42
